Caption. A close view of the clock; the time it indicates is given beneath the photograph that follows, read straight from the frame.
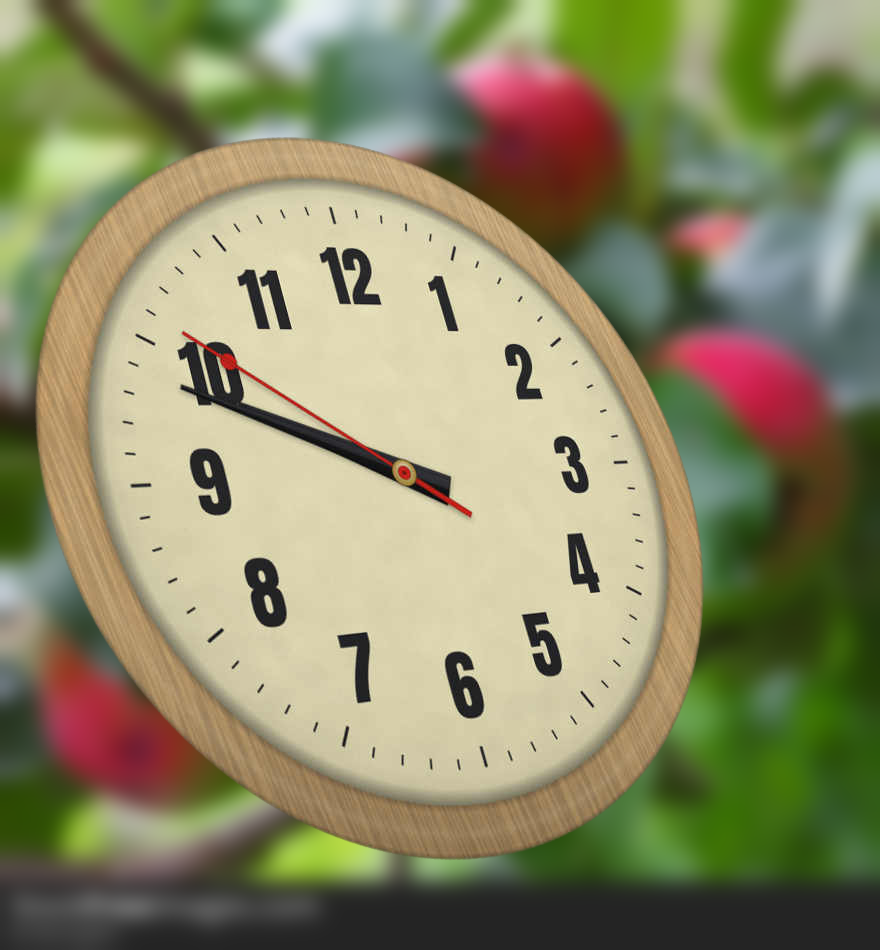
9:48:51
